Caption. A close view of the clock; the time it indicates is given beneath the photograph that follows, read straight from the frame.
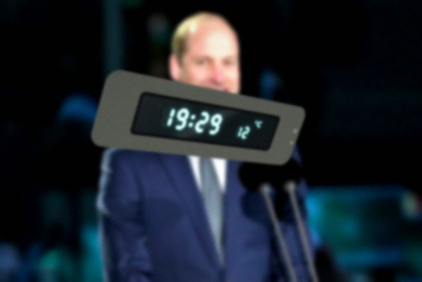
19:29
